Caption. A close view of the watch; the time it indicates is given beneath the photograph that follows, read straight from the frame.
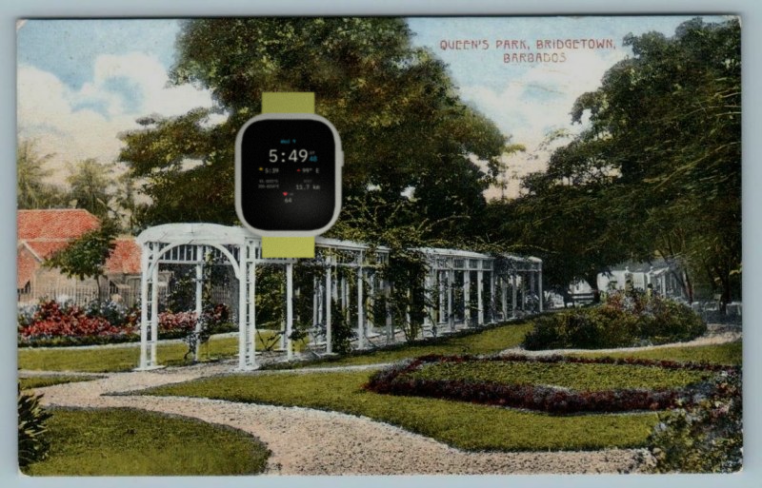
5:49
